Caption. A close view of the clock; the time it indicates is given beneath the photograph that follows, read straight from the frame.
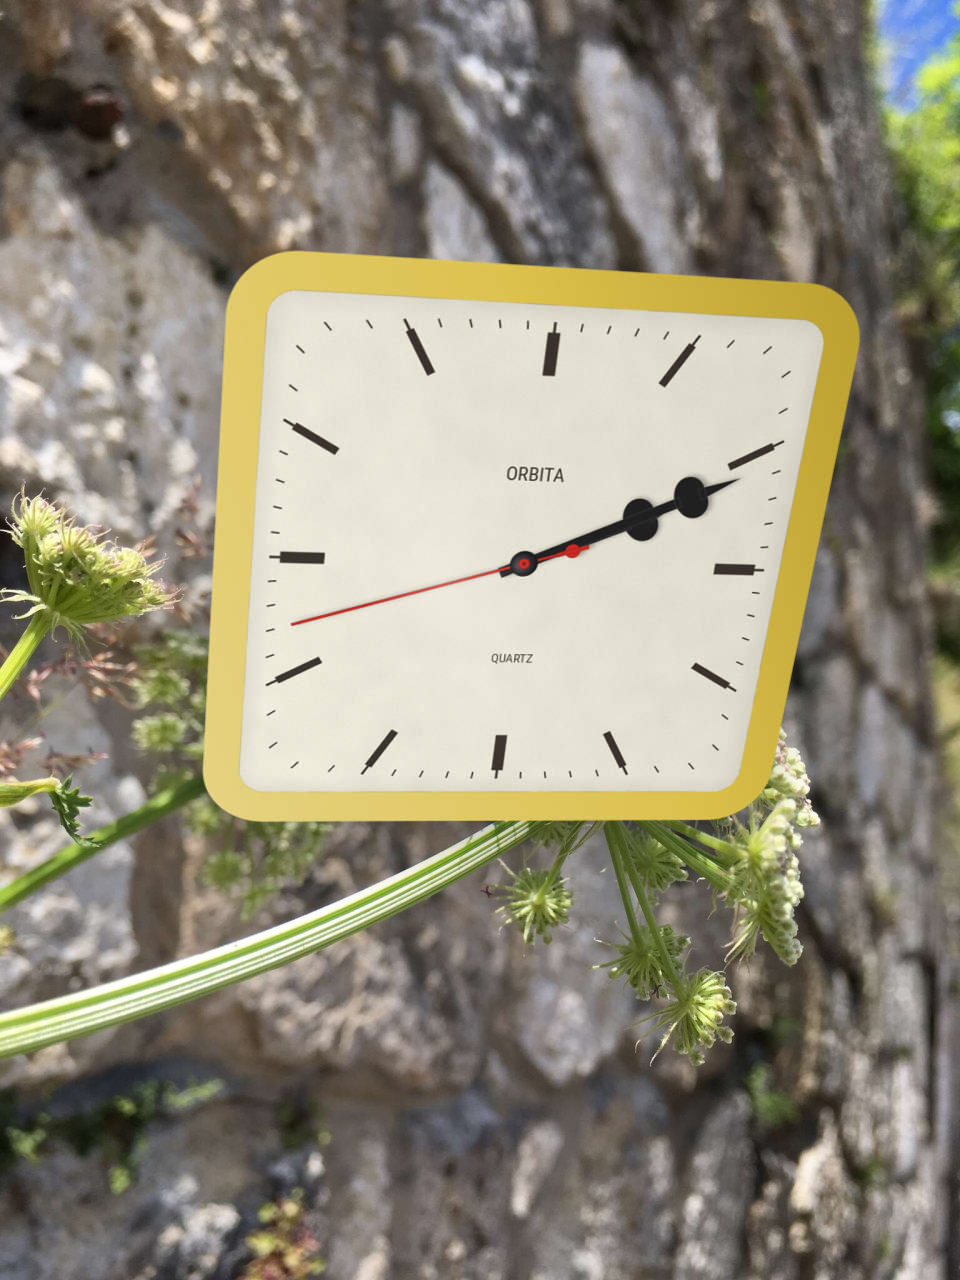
2:10:42
